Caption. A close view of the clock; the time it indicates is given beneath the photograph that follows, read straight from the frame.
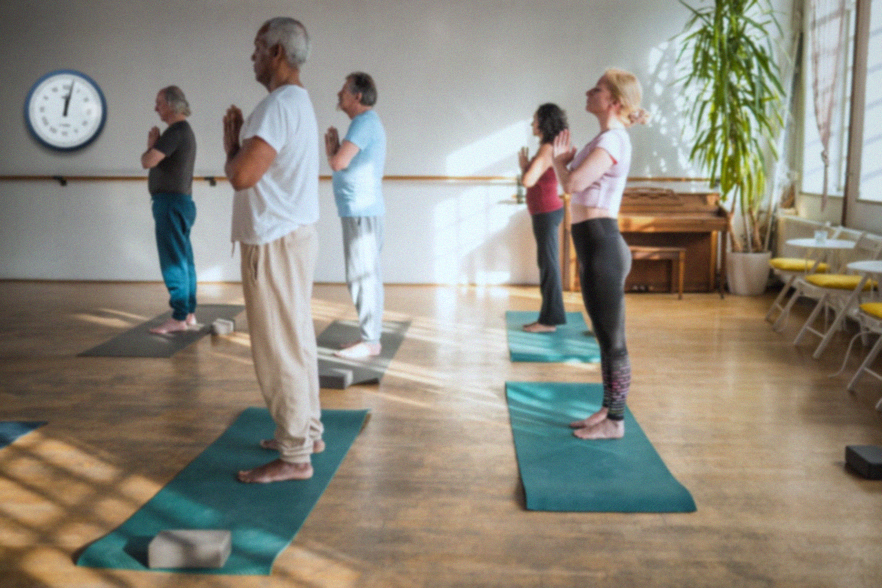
12:02
